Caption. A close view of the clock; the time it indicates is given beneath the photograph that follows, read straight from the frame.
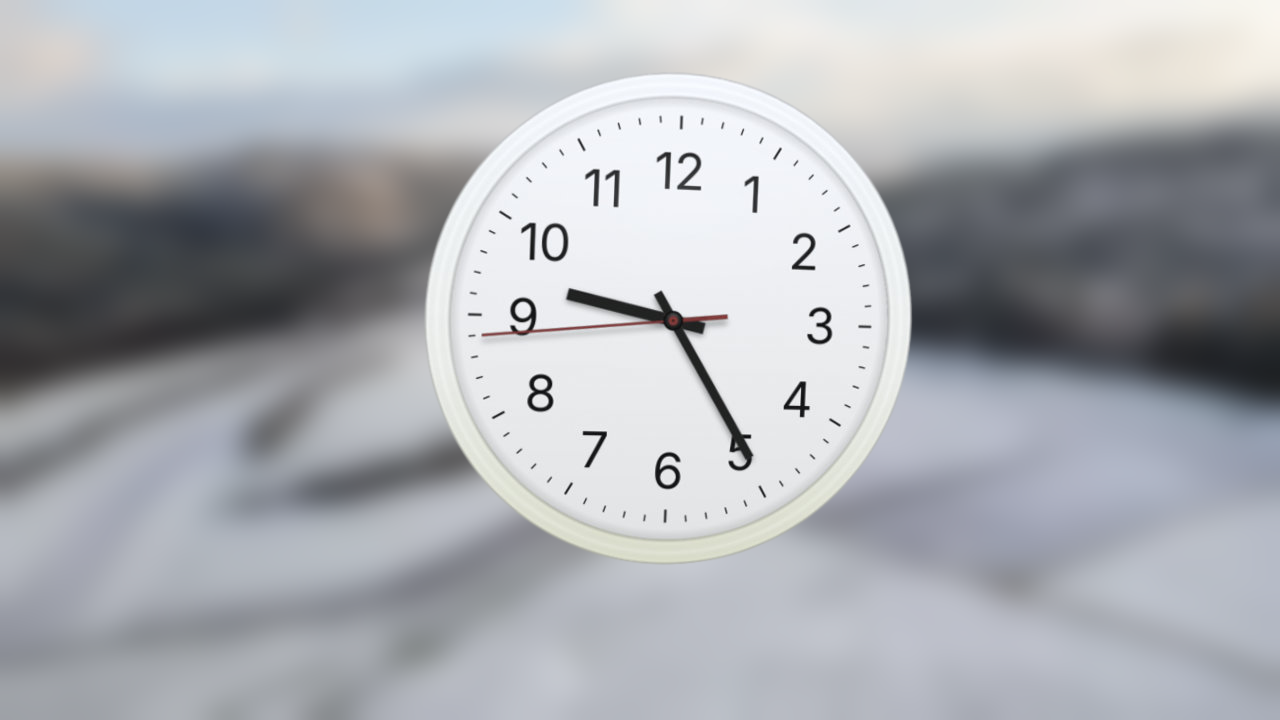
9:24:44
